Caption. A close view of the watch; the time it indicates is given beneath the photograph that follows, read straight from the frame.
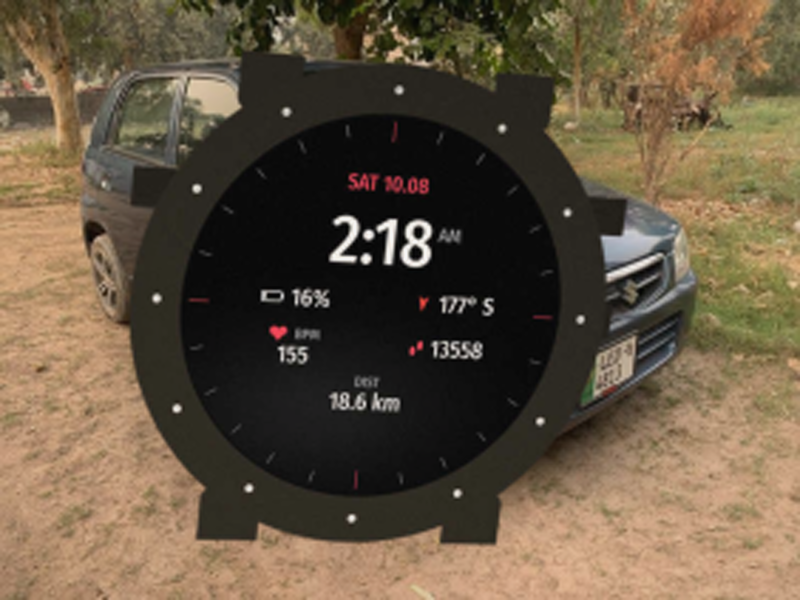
2:18
